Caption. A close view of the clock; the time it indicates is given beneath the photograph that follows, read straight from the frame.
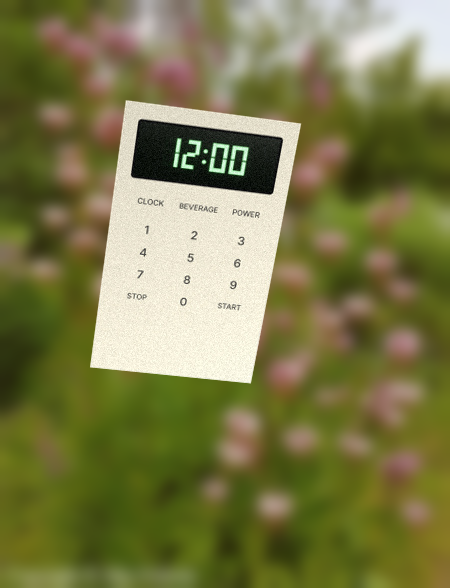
12:00
